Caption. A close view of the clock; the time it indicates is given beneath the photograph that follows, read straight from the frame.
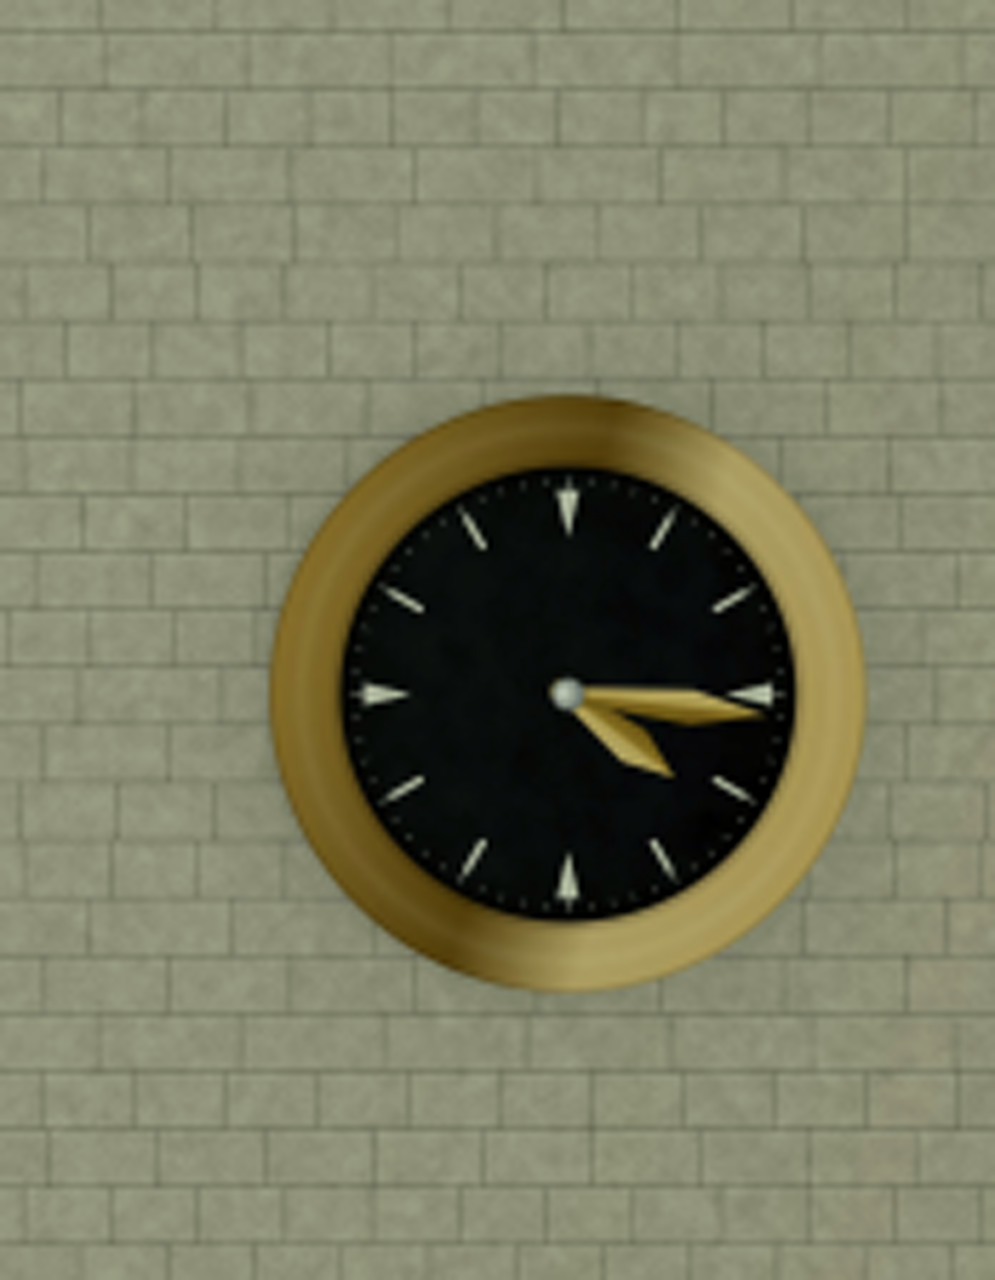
4:16
